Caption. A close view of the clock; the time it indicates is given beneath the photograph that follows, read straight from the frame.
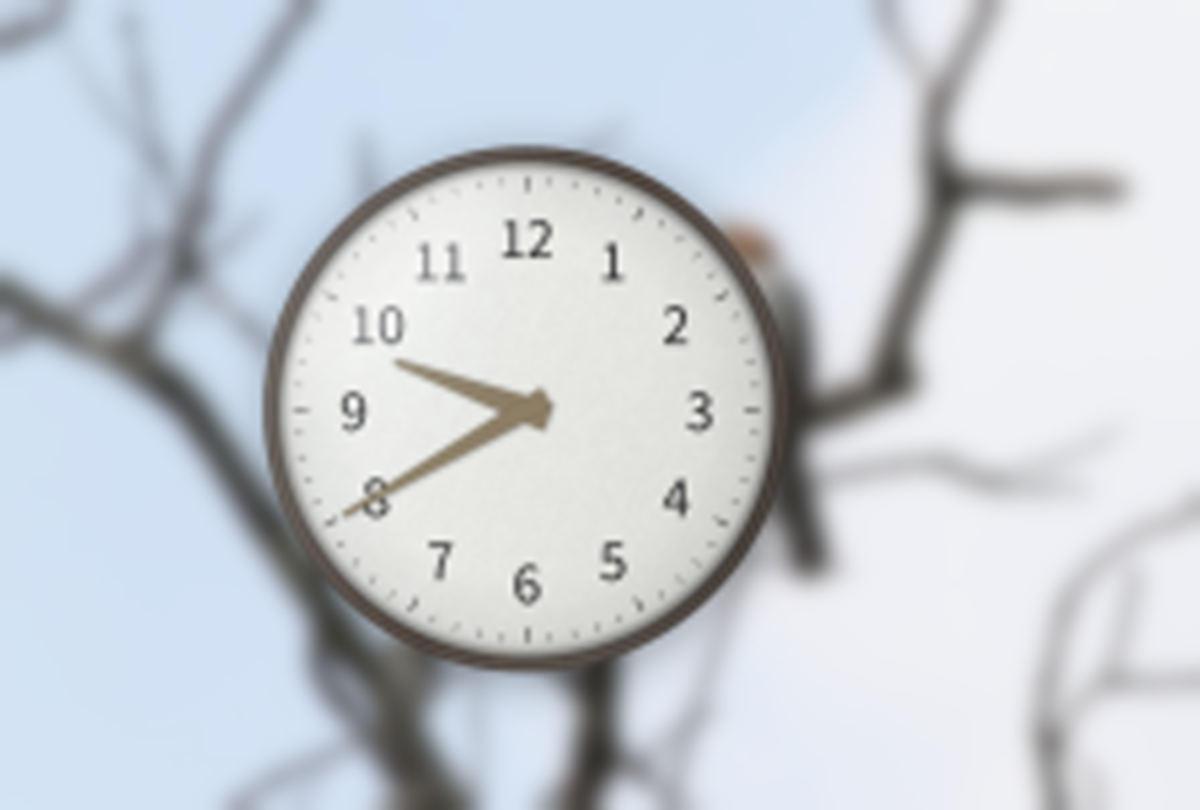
9:40
